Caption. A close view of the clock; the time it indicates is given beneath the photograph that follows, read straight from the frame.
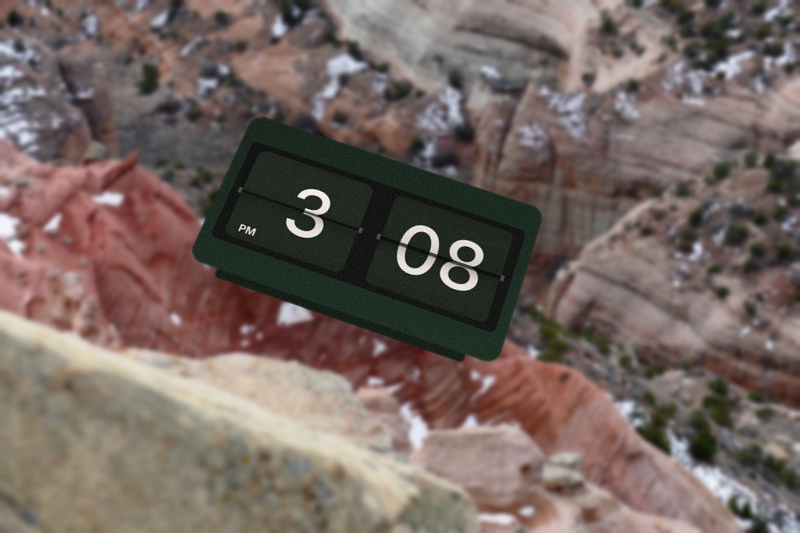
3:08
